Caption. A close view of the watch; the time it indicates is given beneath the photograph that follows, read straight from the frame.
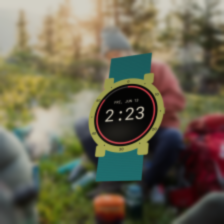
2:23
